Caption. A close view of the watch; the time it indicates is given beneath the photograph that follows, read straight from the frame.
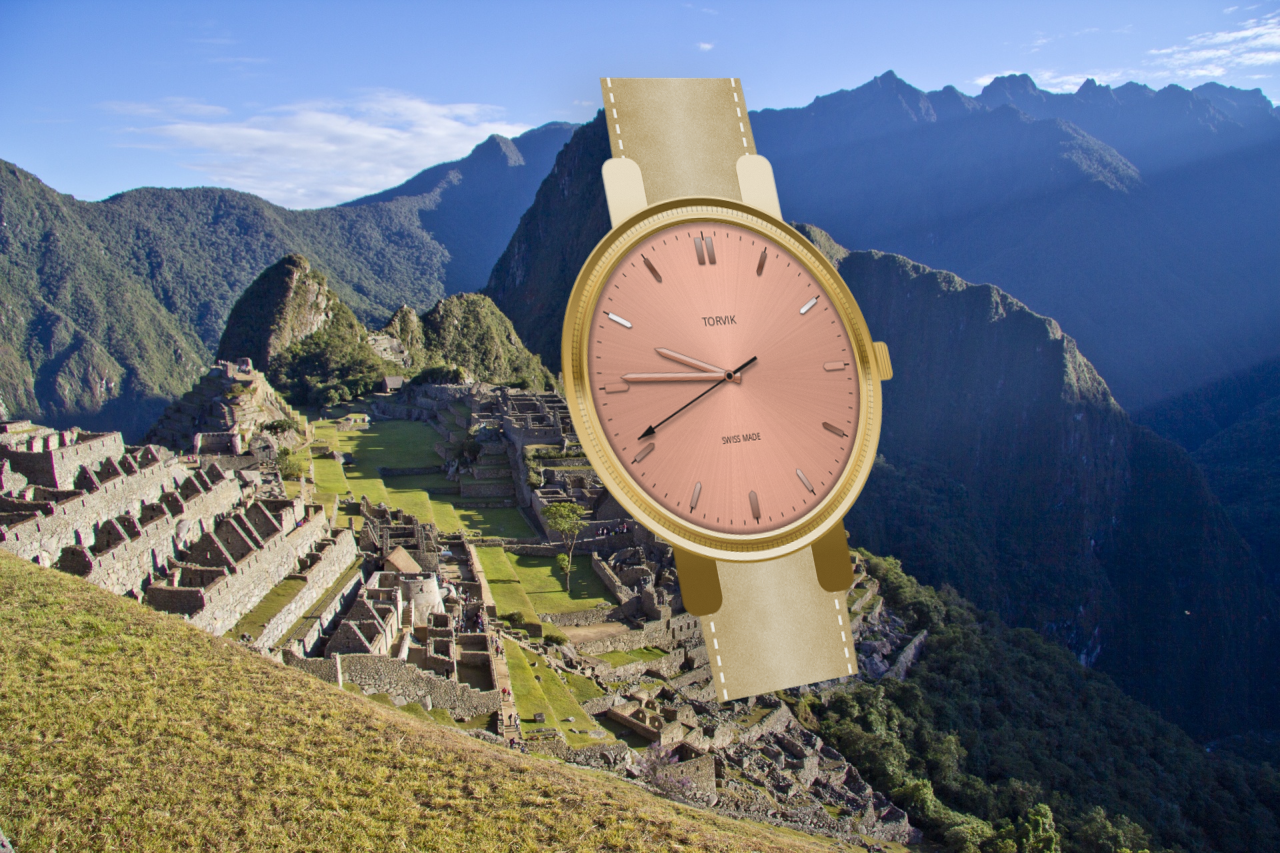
9:45:41
